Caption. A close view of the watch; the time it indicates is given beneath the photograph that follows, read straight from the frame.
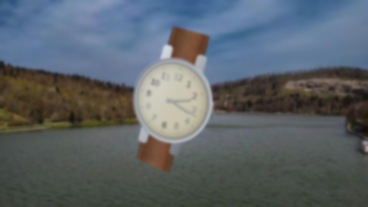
2:17
